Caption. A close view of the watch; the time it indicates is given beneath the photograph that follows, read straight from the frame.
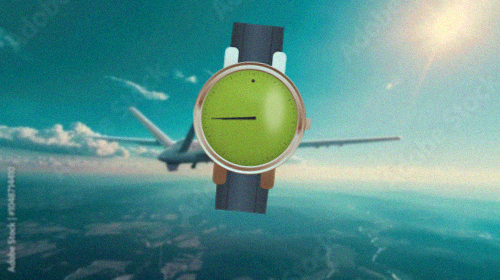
8:44
